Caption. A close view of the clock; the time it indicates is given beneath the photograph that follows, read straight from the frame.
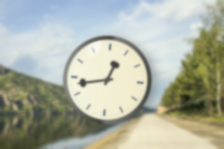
12:43
